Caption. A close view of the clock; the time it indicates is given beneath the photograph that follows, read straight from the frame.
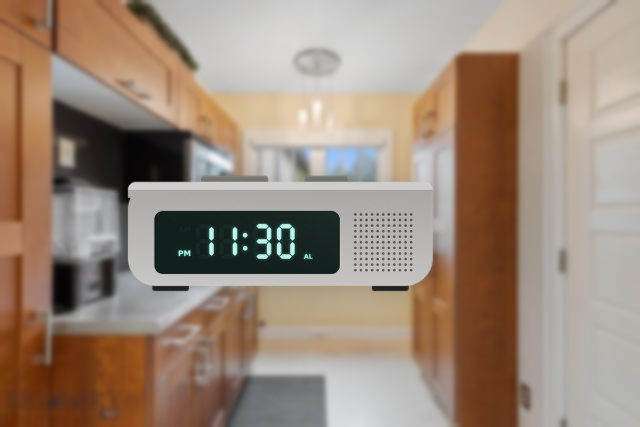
11:30
